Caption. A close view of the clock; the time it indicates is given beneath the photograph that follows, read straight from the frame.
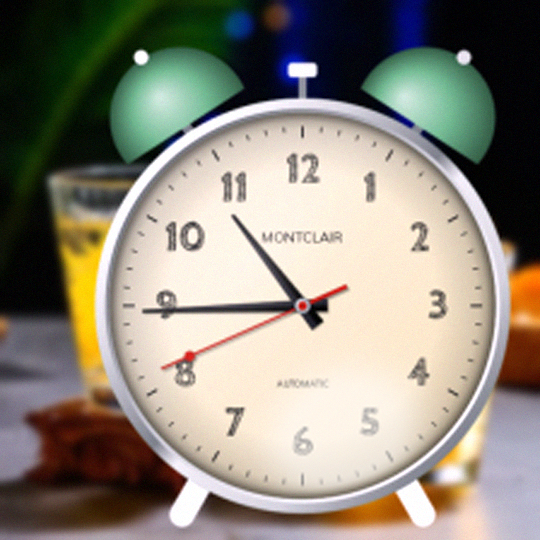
10:44:41
